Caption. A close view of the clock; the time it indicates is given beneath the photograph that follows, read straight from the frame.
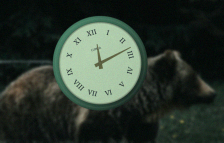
12:13
